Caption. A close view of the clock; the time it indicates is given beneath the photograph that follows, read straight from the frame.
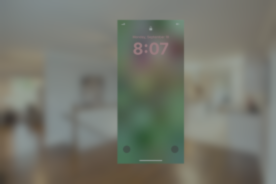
8:07
